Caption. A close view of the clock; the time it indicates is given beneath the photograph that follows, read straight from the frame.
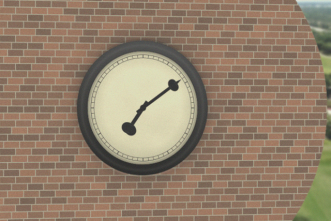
7:09
